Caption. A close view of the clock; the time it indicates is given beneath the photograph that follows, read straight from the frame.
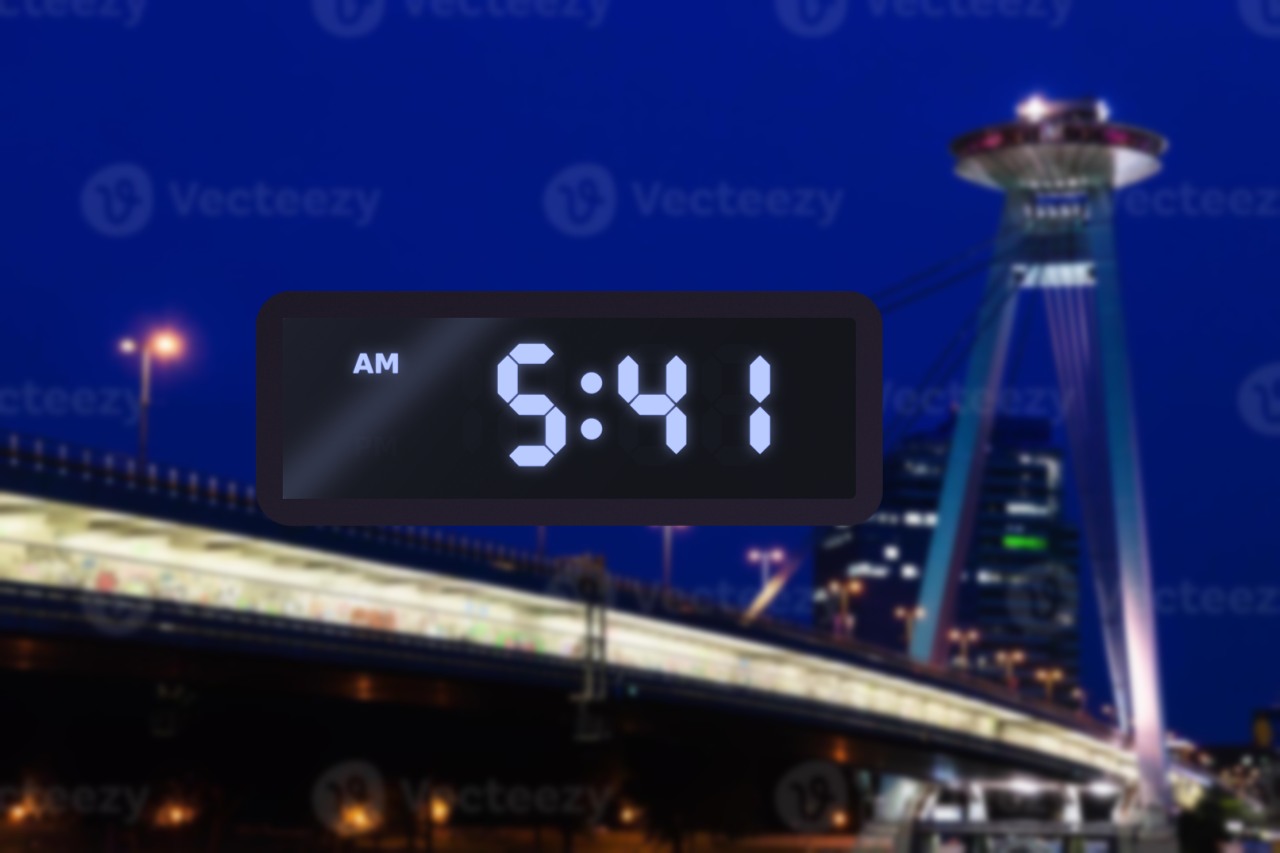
5:41
